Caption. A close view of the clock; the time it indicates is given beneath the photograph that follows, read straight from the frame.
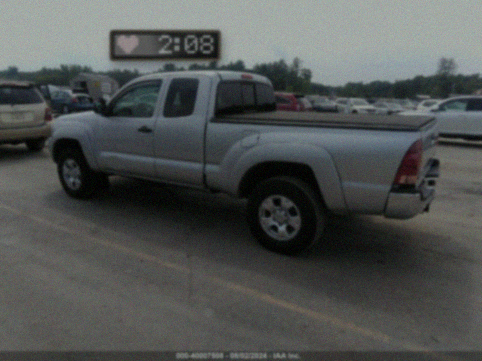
2:08
